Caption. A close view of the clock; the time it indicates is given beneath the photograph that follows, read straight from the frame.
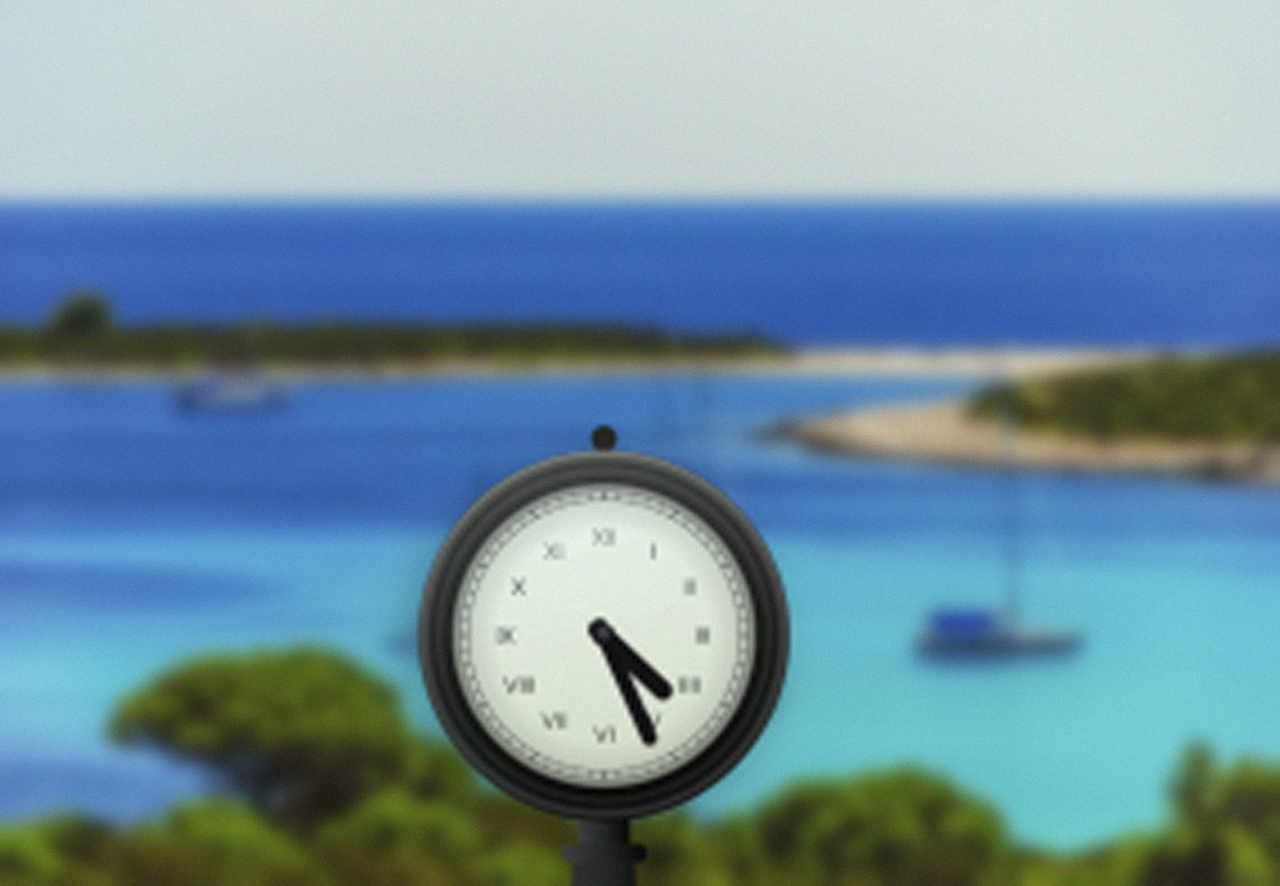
4:26
